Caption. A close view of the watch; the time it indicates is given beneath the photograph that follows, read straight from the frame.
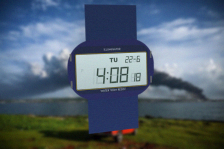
4:08:18
